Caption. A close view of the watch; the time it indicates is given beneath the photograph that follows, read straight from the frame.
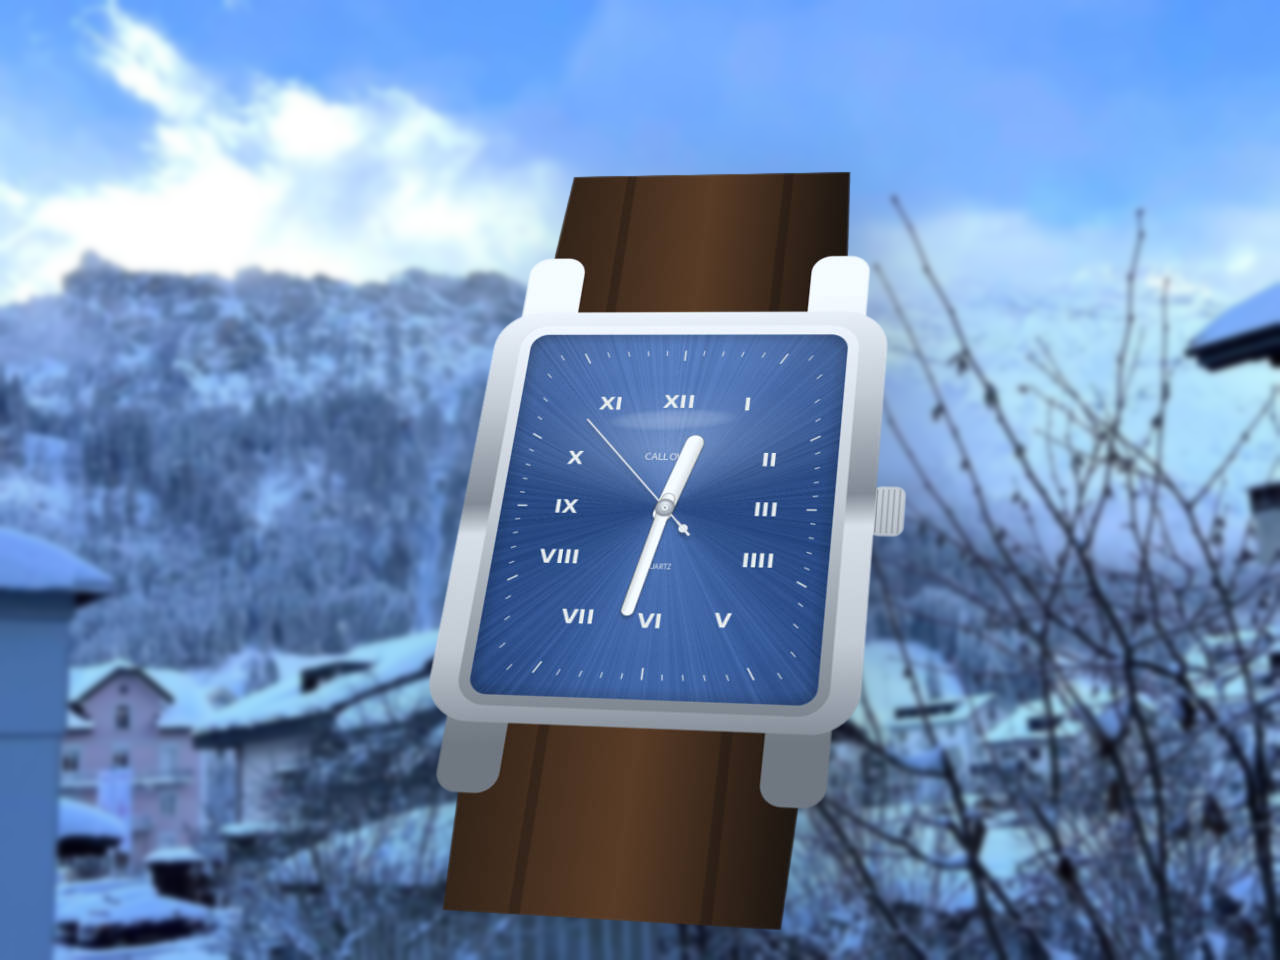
12:31:53
